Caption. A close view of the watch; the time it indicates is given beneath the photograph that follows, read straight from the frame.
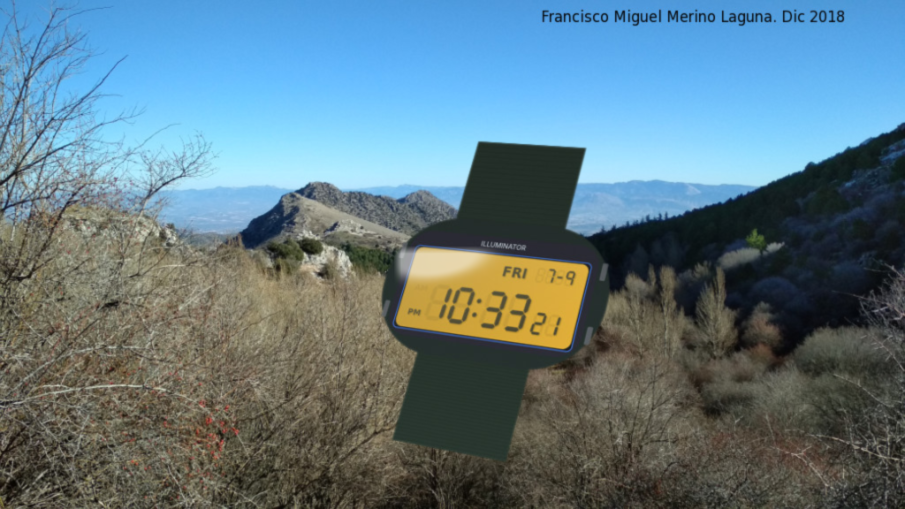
10:33:21
